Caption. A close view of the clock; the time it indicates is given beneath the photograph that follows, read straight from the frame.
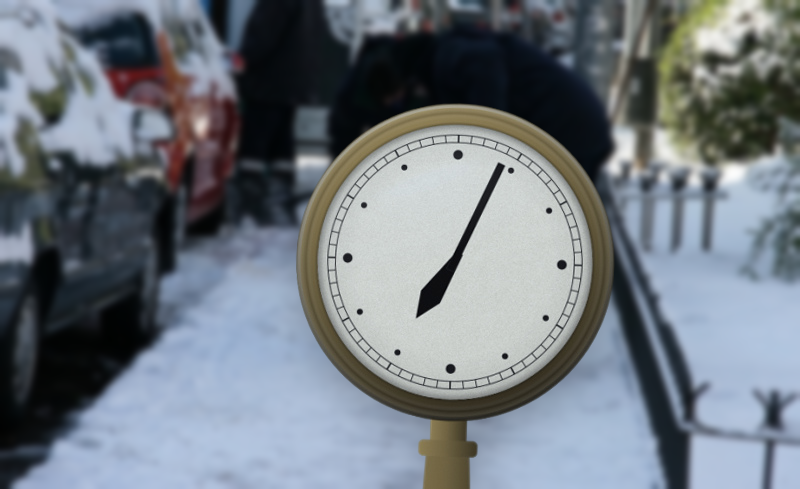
7:04
